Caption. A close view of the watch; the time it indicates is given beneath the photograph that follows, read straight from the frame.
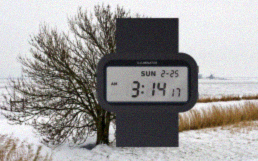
3:14:17
